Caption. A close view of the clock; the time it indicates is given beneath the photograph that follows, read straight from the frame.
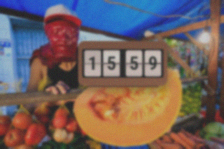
15:59
